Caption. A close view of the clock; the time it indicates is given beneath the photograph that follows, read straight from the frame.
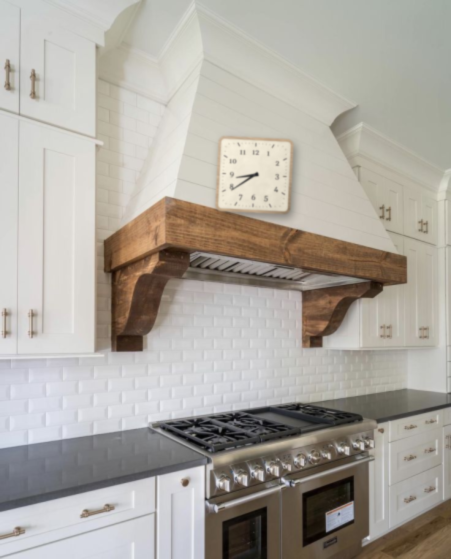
8:39
